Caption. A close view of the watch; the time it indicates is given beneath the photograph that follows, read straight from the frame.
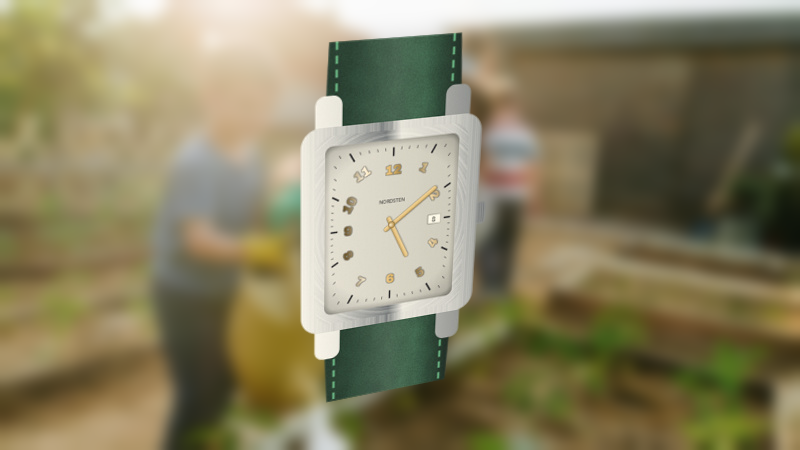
5:09
